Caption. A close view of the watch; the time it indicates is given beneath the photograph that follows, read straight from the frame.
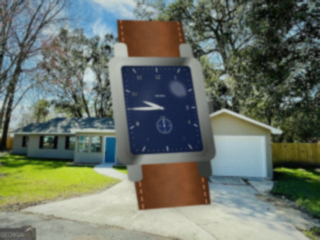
9:45
